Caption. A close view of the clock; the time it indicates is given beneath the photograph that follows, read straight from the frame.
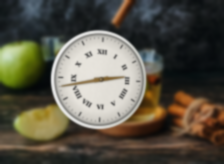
2:43
